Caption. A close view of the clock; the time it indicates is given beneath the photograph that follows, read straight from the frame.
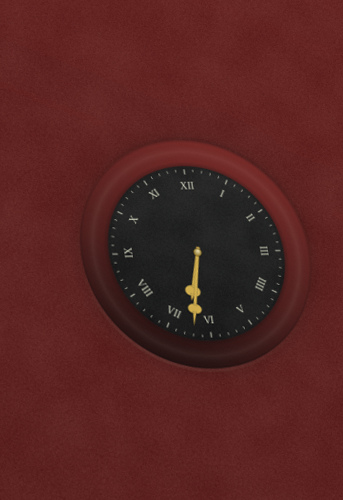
6:32
